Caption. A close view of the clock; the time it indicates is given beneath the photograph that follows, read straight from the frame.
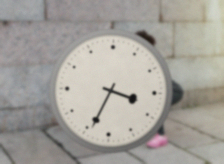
3:34
